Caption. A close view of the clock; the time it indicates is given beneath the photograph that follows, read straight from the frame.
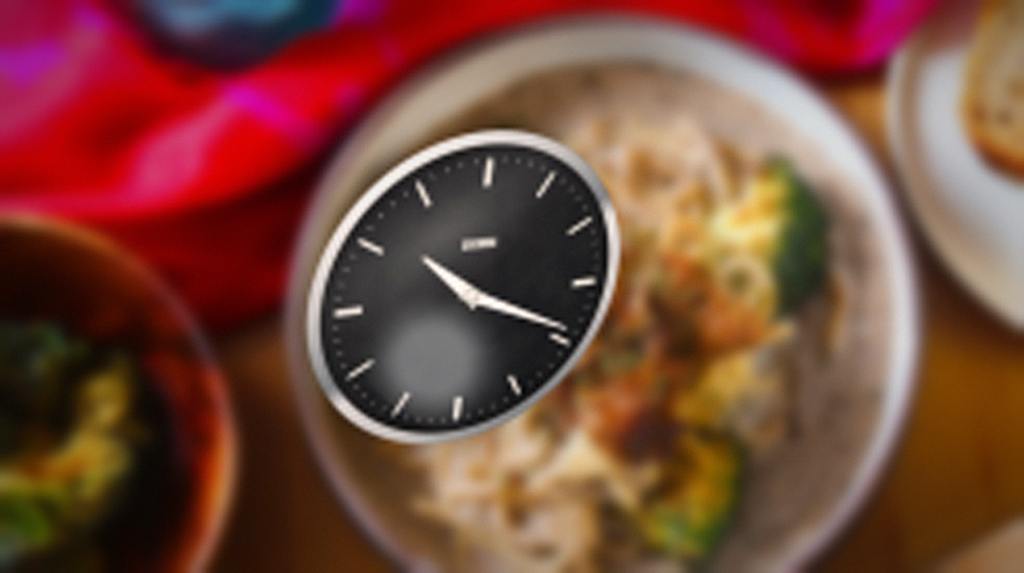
10:19
